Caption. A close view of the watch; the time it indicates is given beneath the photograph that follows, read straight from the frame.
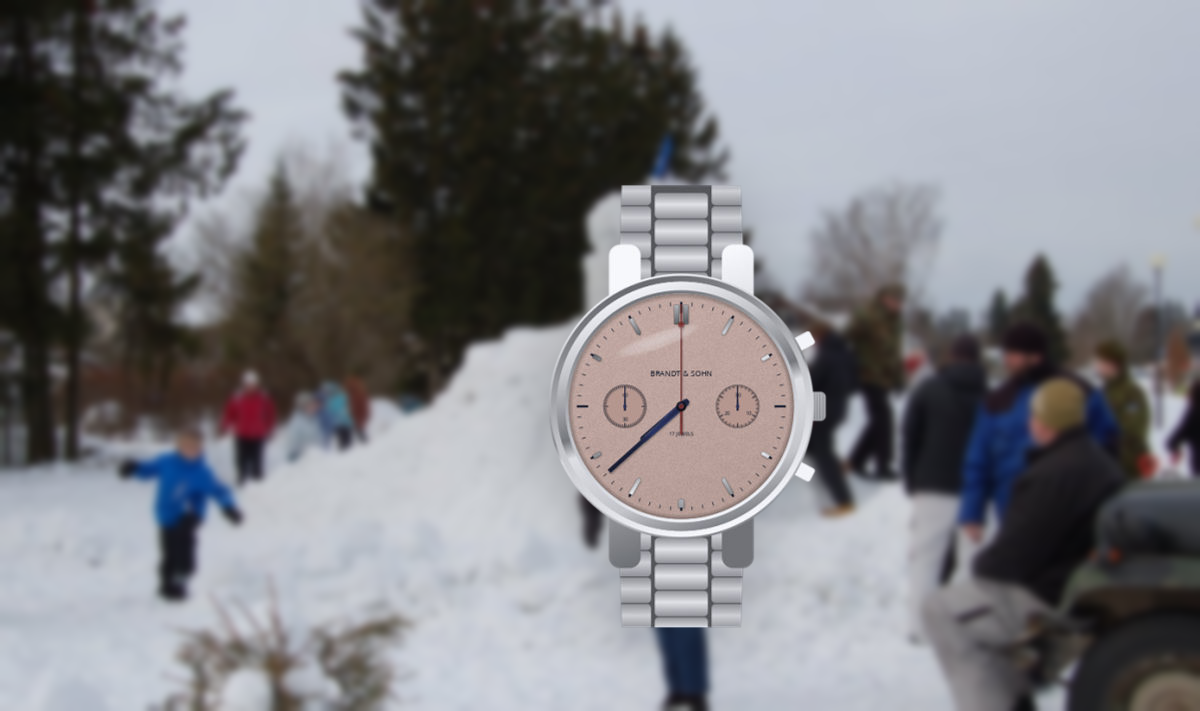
7:38
